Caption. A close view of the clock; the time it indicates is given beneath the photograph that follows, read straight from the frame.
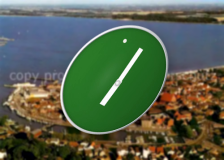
7:05
